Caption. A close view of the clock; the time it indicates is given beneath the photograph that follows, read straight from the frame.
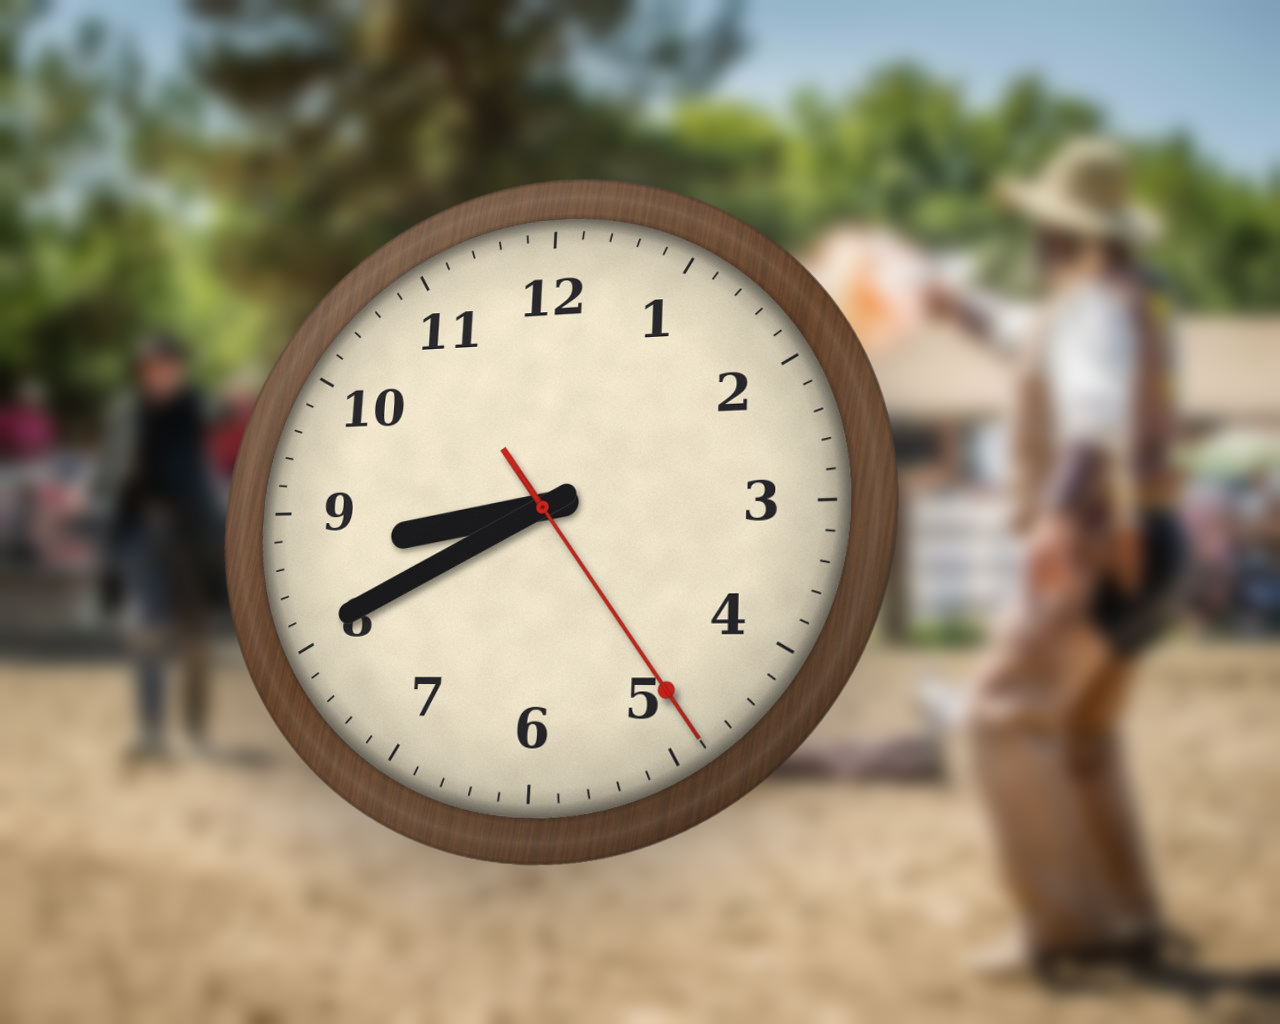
8:40:24
